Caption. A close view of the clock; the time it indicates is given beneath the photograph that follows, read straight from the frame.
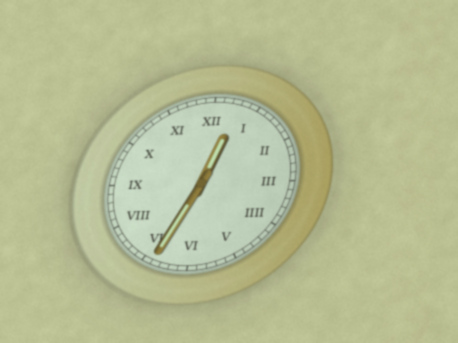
12:34
